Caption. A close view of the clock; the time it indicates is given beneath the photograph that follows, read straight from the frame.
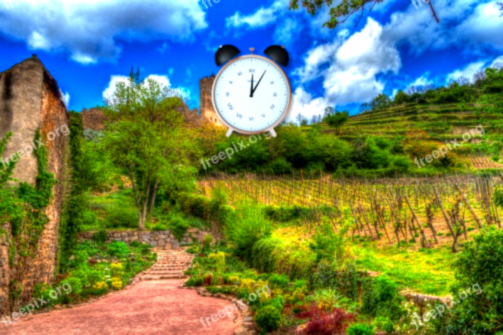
12:05
